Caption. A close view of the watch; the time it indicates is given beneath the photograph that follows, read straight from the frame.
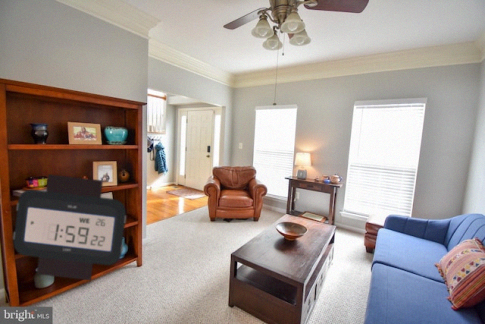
1:59:22
